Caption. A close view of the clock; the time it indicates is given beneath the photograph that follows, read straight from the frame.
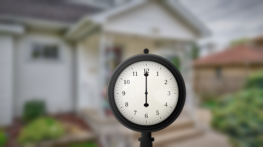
6:00
